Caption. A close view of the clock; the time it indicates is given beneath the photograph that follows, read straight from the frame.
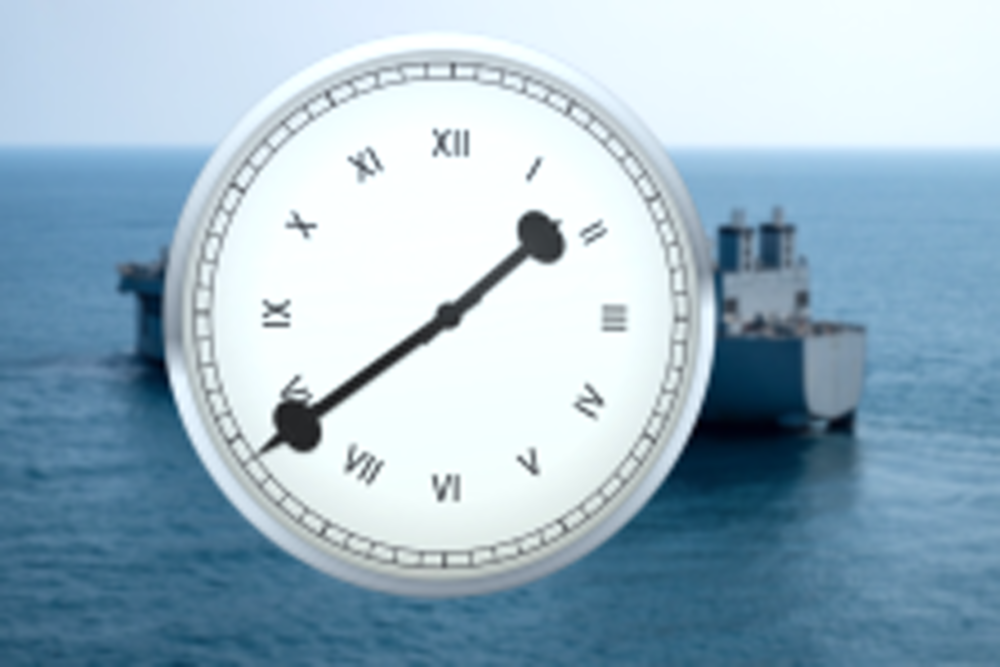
1:39
